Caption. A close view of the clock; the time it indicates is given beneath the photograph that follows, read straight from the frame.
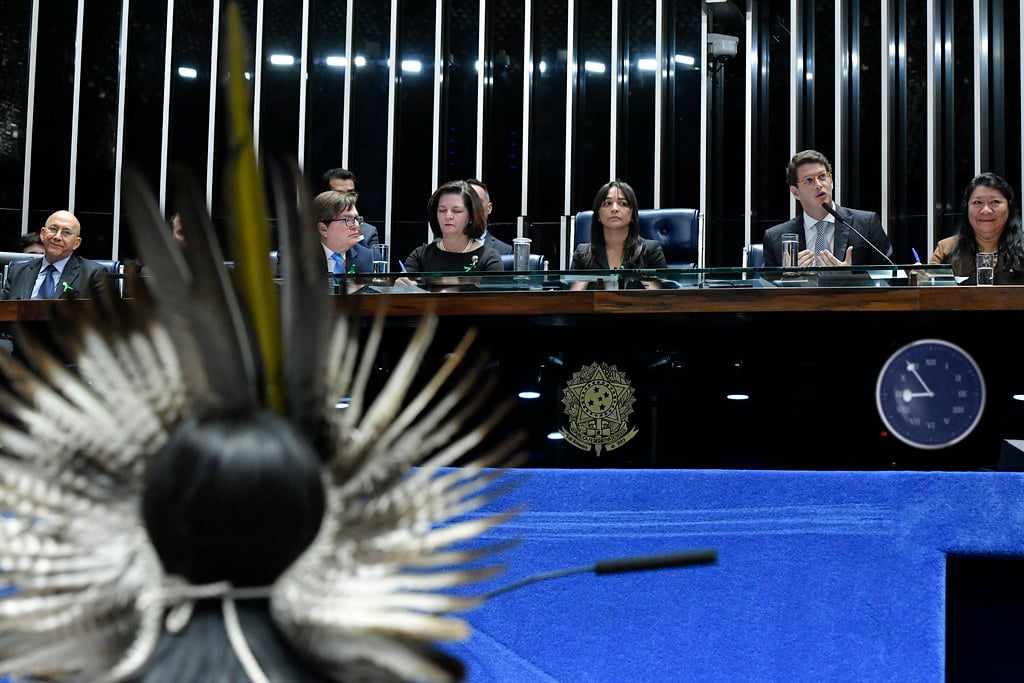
8:54
